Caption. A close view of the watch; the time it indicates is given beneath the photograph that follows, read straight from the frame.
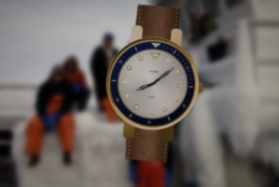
8:08
